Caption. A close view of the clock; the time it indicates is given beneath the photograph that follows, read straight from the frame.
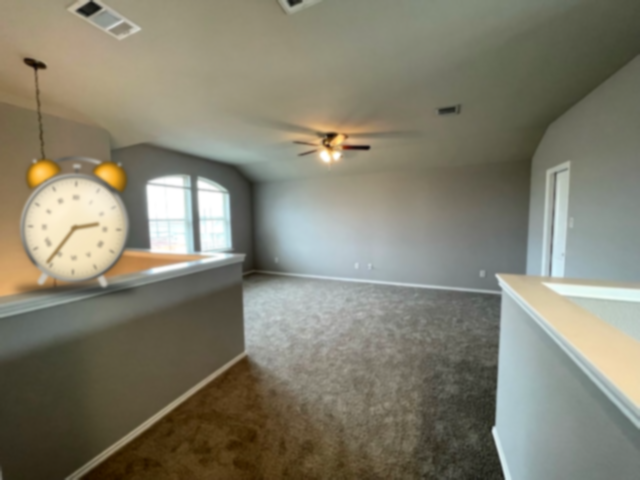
2:36
